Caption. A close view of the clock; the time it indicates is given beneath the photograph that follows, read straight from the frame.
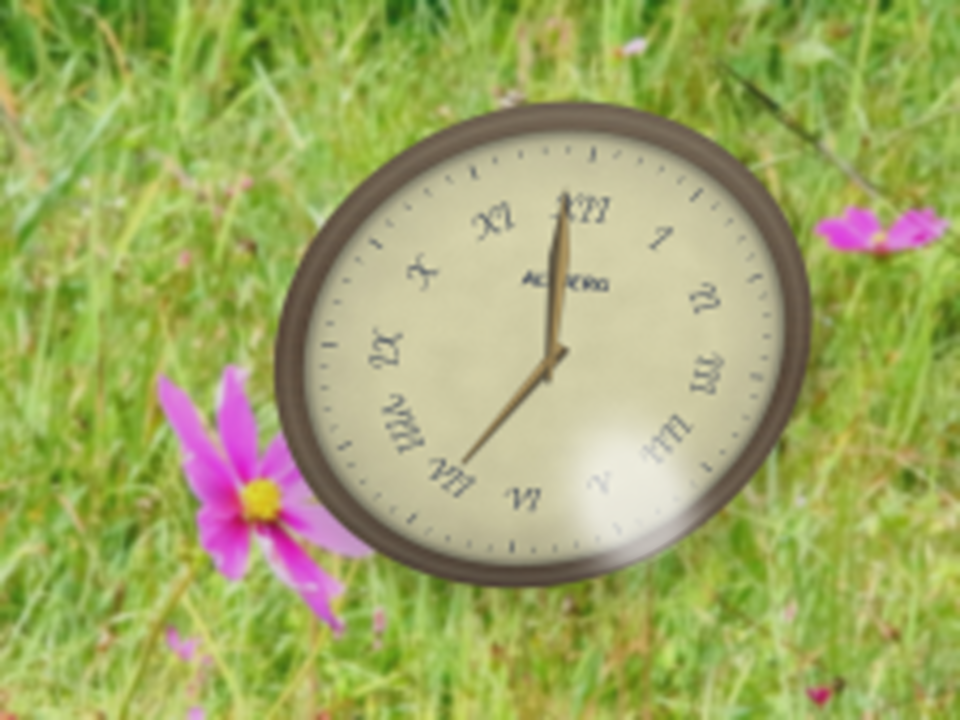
6:59
